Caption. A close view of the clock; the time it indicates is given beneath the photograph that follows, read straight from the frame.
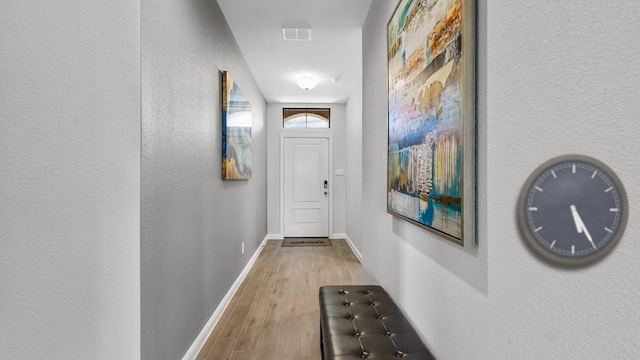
5:25
